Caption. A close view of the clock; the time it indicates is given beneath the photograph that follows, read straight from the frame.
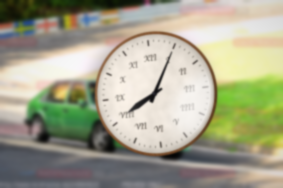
8:05
